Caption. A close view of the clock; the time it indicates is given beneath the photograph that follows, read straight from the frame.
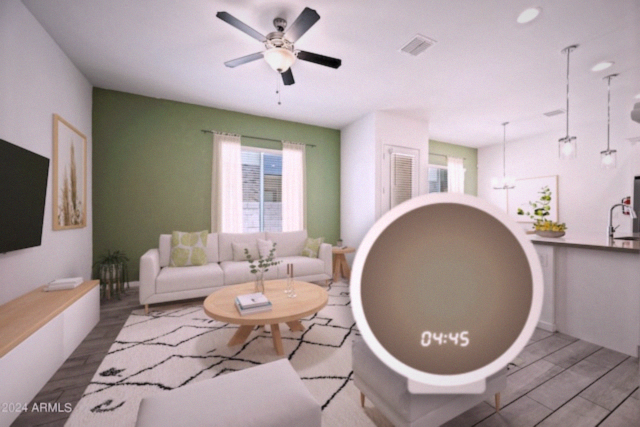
4:45
